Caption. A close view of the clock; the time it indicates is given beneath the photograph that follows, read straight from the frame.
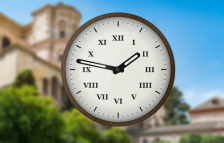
1:47
